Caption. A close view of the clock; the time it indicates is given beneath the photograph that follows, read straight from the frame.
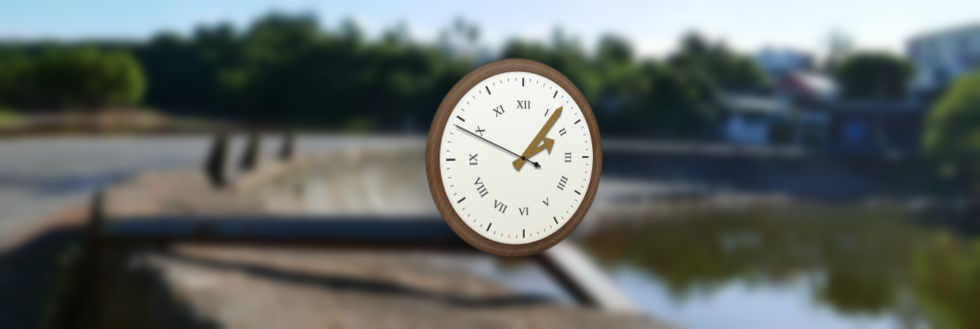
2:06:49
